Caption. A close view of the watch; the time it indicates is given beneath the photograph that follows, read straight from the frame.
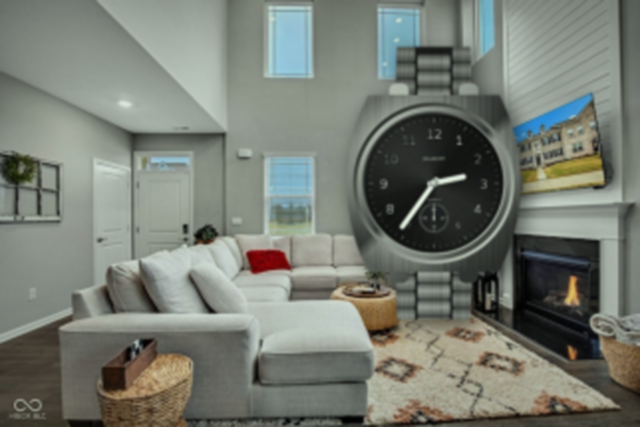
2:36
